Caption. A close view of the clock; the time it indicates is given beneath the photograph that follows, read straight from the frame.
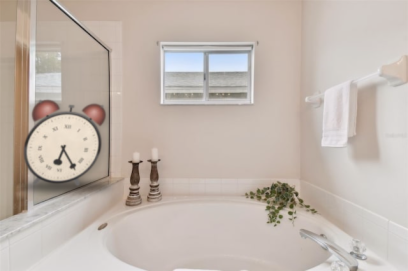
6:24
